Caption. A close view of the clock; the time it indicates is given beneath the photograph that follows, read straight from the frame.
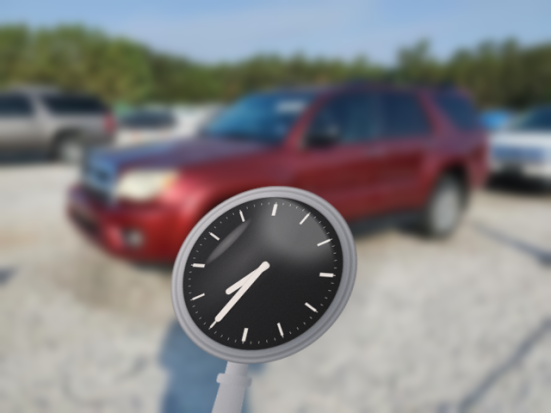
7:35
